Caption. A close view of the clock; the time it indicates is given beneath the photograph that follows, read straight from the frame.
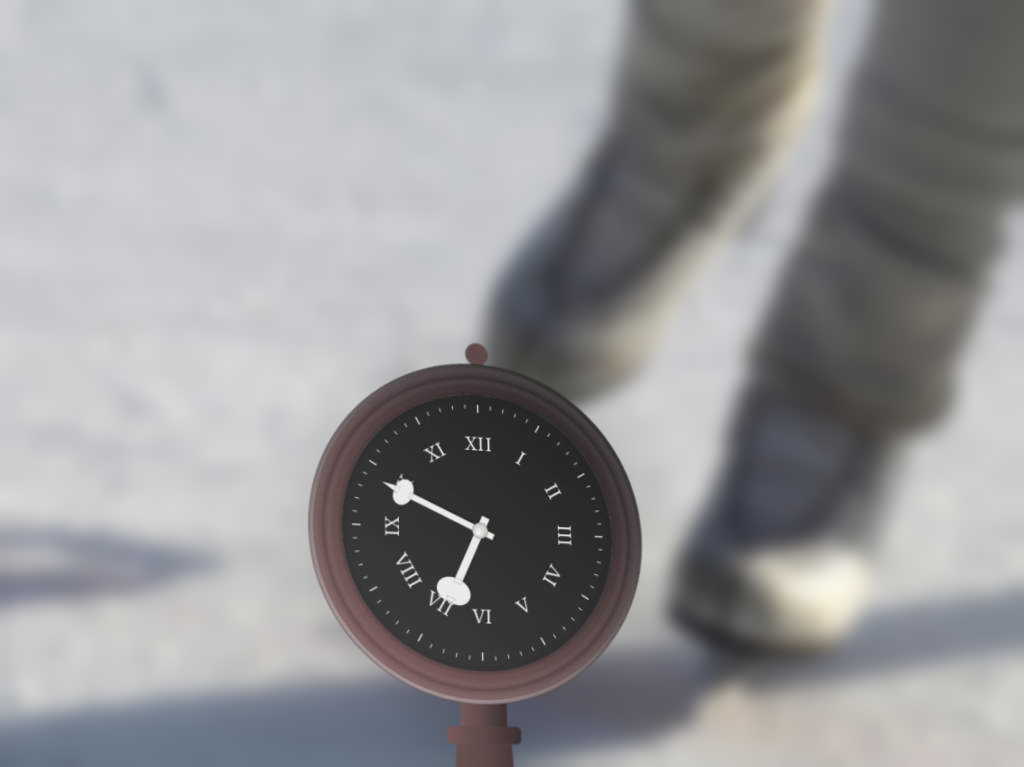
6:49
